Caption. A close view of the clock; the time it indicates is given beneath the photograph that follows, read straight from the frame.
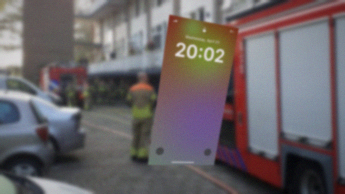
20:02
